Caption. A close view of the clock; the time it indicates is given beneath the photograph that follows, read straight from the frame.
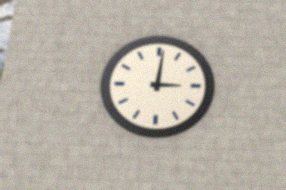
3:01
